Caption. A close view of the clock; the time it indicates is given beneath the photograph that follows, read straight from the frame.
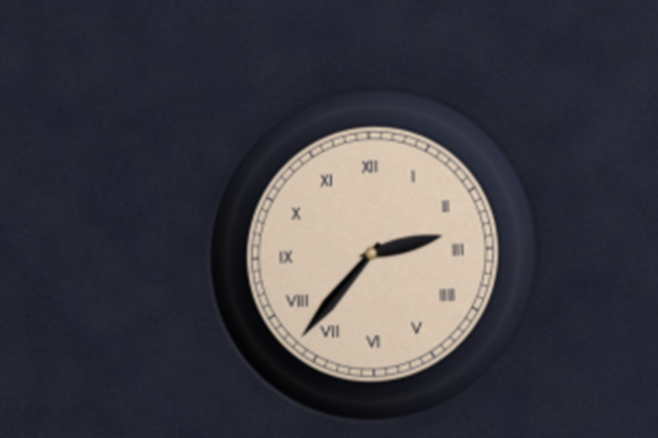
2:37
